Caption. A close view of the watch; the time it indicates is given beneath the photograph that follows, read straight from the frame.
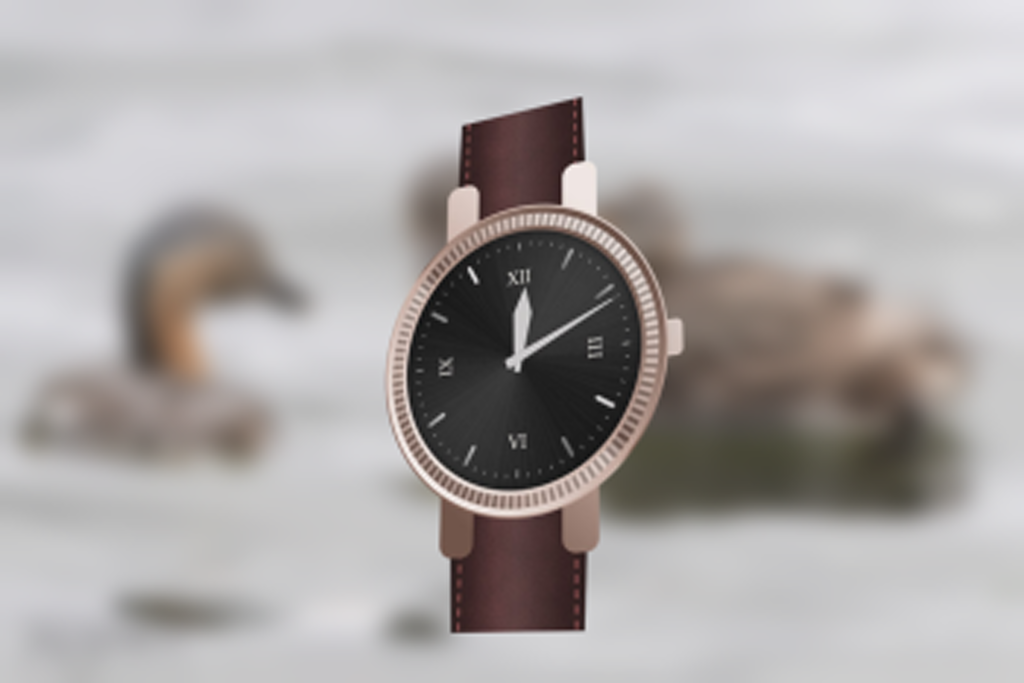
12:11
